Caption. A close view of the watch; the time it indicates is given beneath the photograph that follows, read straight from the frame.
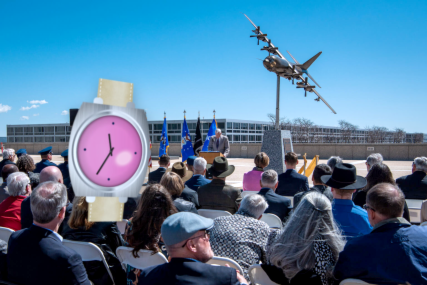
11:35
